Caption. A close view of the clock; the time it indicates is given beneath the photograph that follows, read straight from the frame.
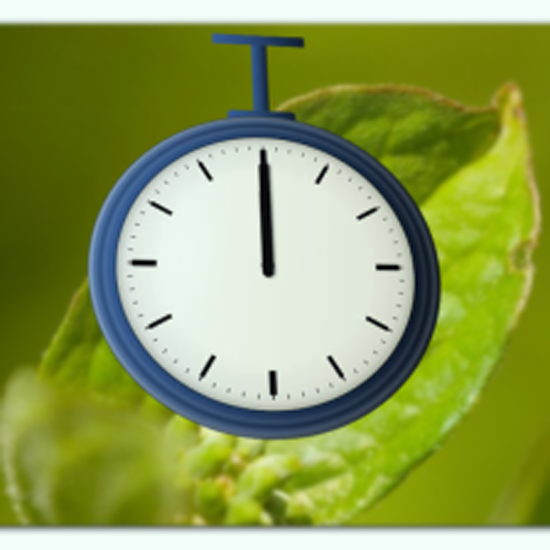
12:00
